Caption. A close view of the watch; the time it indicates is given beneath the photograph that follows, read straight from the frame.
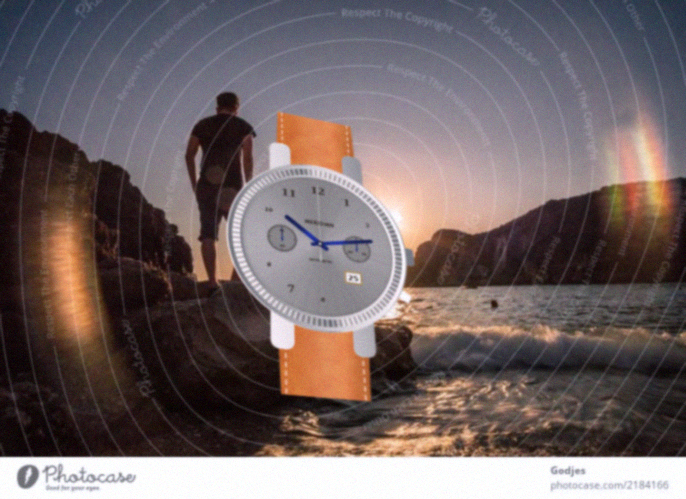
10:13
